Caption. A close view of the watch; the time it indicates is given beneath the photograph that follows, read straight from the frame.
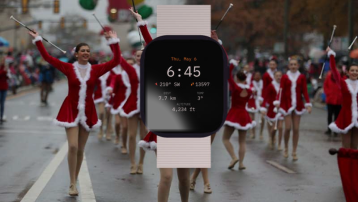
6:45
